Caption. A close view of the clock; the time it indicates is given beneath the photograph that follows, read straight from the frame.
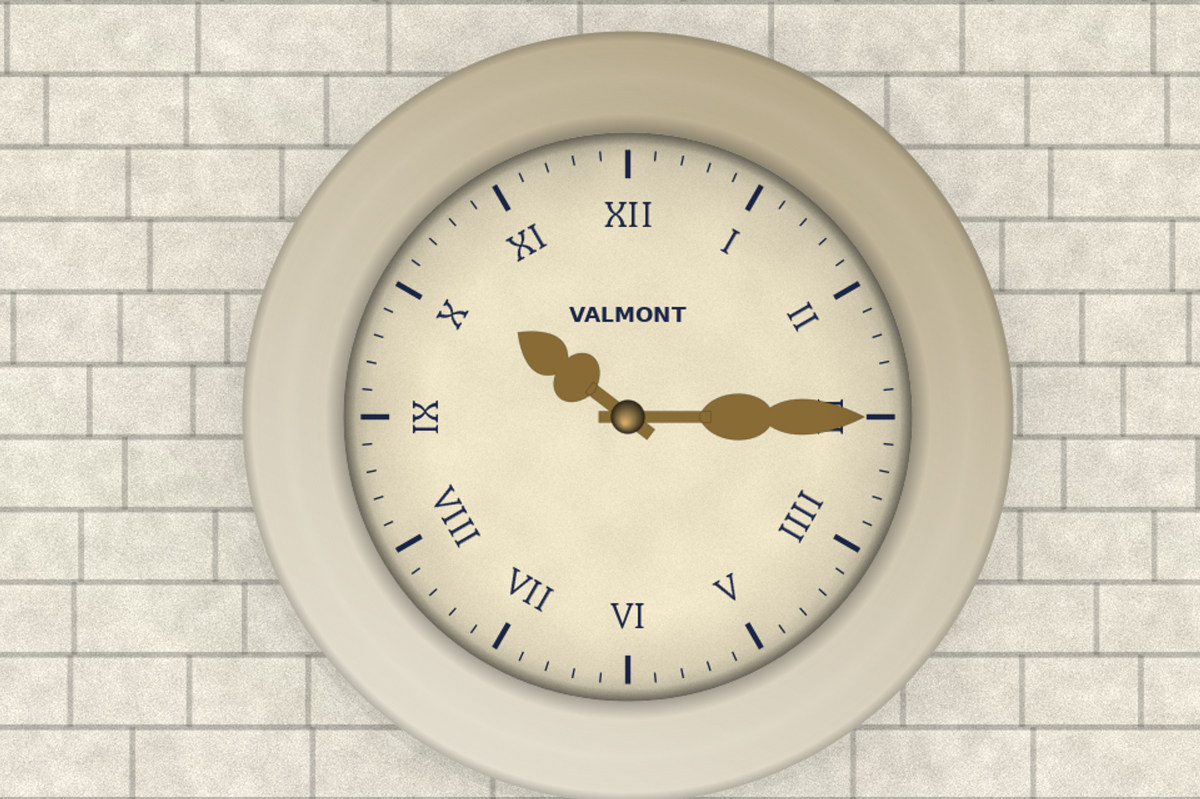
10:15
